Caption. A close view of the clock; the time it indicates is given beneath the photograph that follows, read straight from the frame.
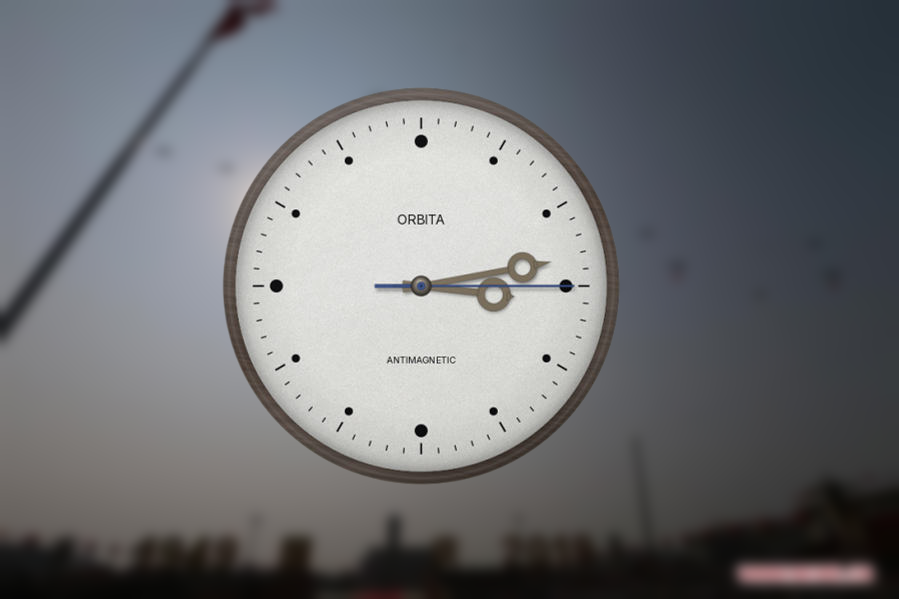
3:13:15
